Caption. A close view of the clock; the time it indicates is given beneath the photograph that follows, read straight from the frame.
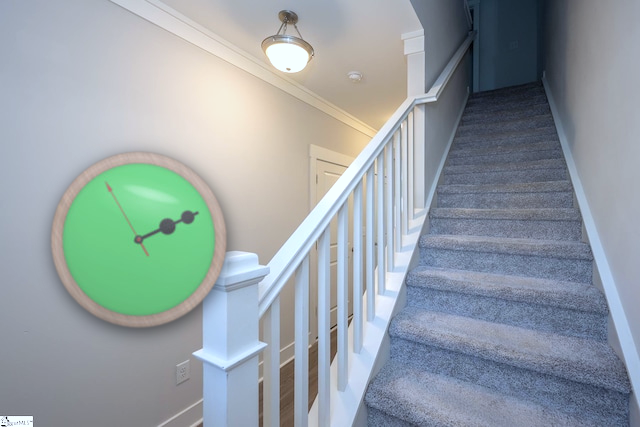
2:10:55
